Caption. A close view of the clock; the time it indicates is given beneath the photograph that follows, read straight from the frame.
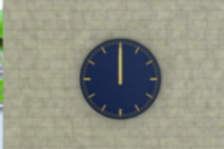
12:00
